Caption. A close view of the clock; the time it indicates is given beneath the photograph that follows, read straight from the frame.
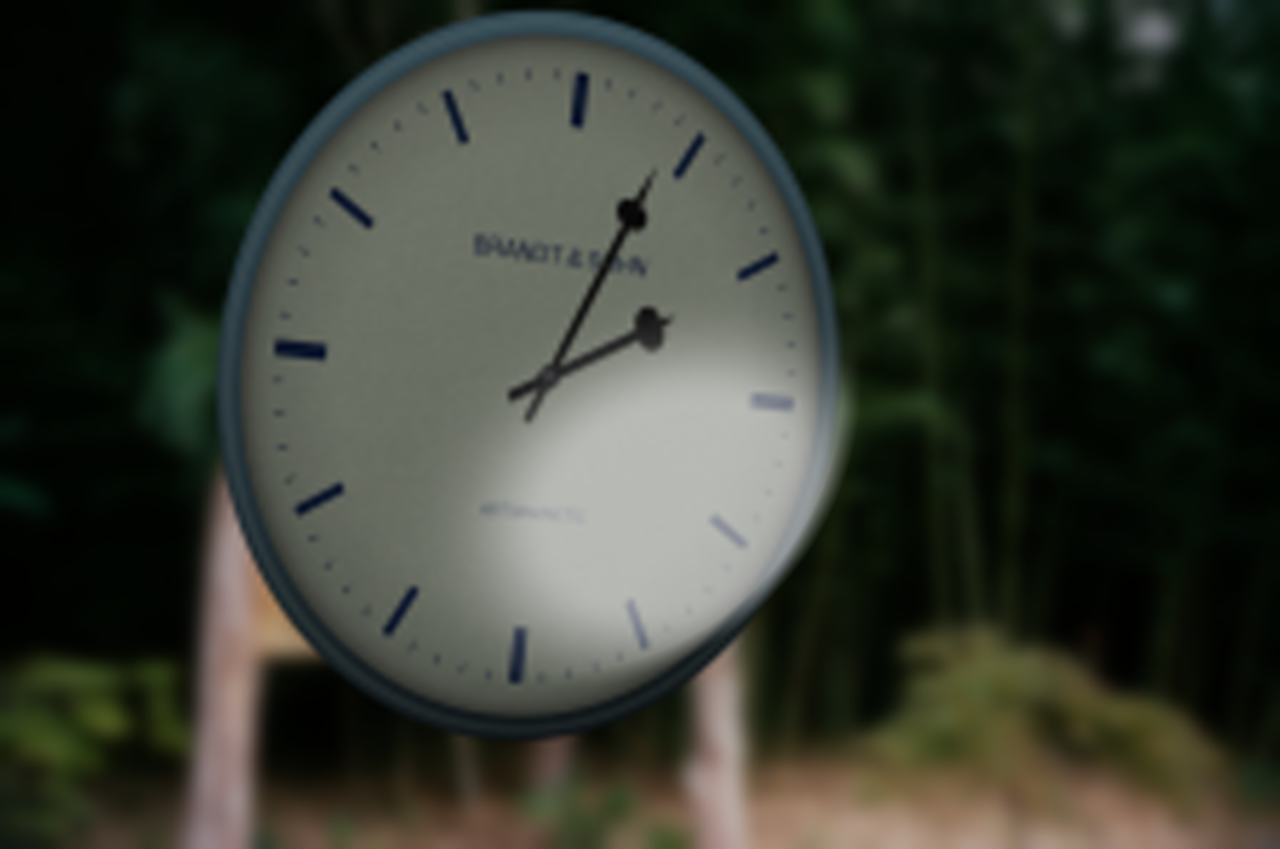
2:04
